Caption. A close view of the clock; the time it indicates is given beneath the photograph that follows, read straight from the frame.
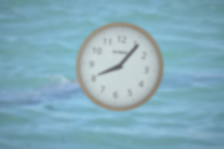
8:06
